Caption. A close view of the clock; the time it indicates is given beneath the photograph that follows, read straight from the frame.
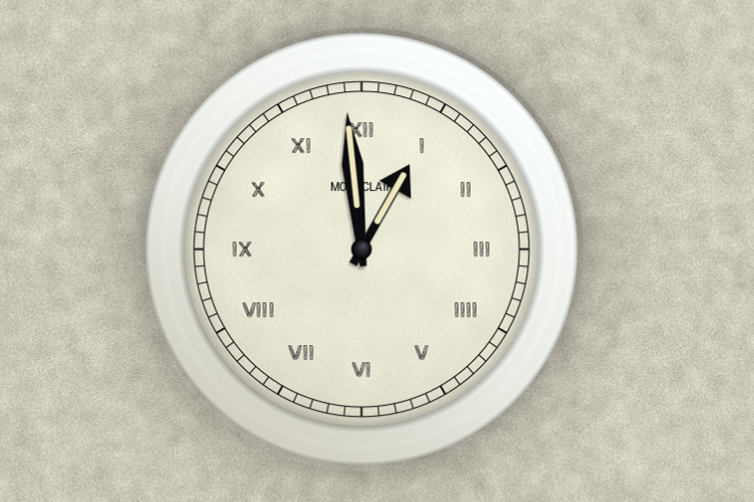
12:59
